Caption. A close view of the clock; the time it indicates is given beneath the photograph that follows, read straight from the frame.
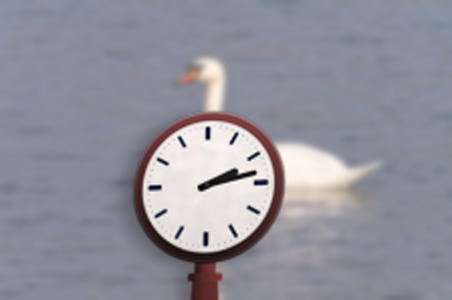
2:13
